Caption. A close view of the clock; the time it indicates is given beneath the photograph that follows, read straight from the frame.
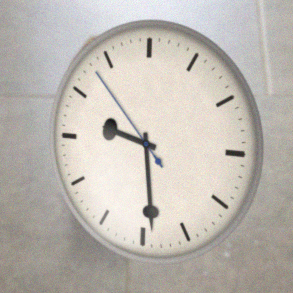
9:28:53
